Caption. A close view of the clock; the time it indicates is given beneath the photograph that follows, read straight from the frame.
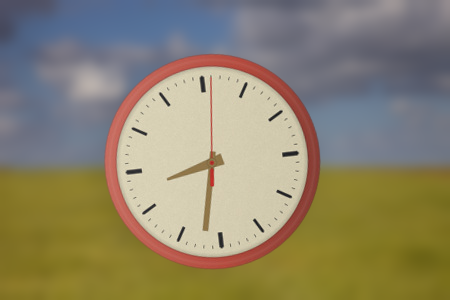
8:32:01
